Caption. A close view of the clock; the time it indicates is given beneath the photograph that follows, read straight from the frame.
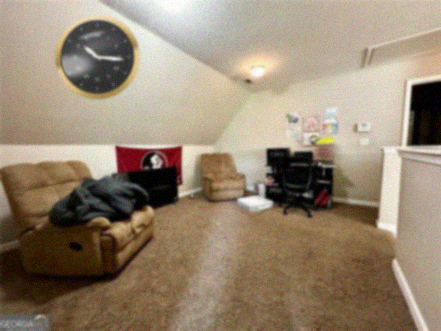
10:16
